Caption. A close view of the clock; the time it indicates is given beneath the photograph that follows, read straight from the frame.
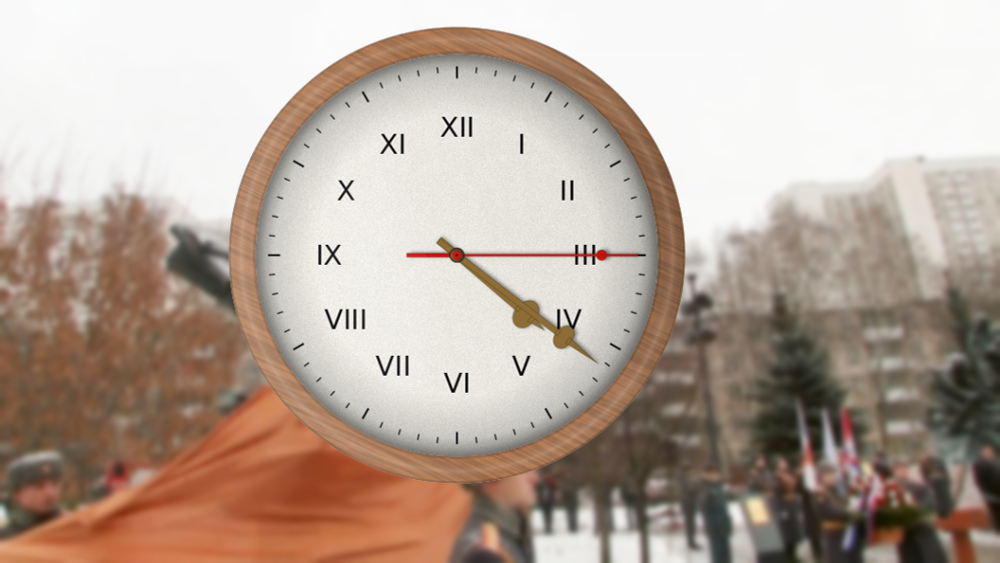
4:21:15
